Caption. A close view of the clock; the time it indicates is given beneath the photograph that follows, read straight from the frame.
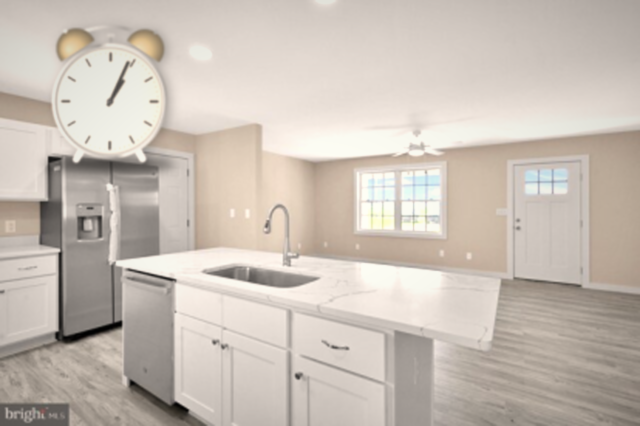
1:04
